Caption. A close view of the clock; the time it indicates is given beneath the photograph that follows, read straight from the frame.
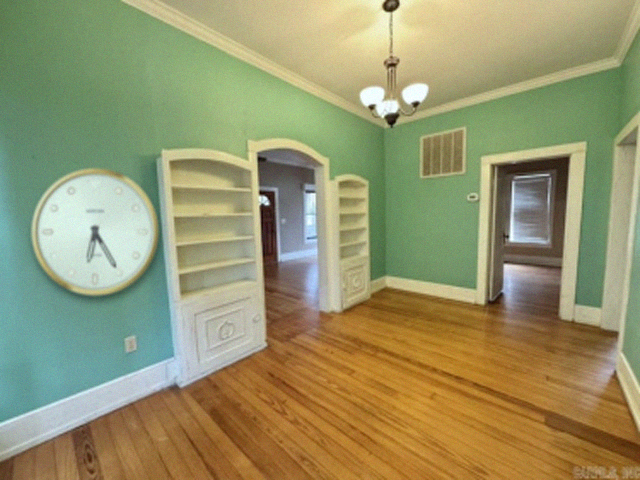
6:25
